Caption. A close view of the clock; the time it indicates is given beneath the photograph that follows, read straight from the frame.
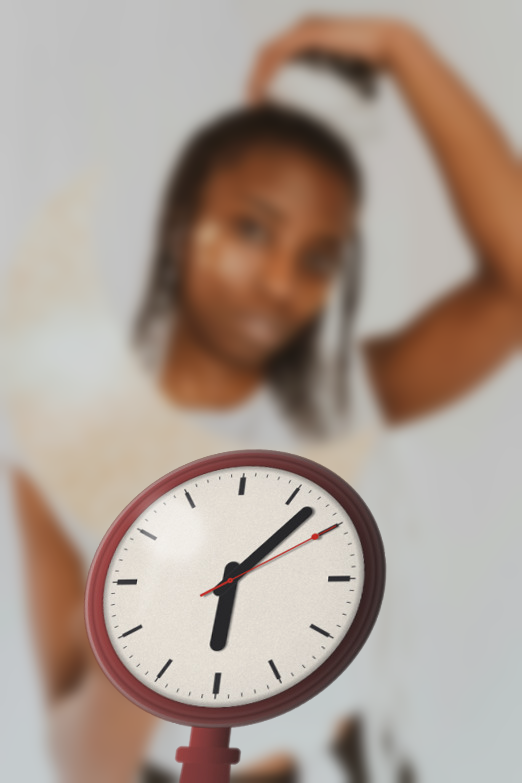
6:07:10
